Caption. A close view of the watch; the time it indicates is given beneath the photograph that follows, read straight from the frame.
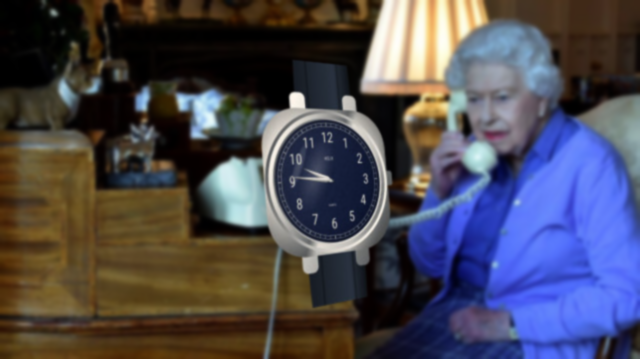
9:46
